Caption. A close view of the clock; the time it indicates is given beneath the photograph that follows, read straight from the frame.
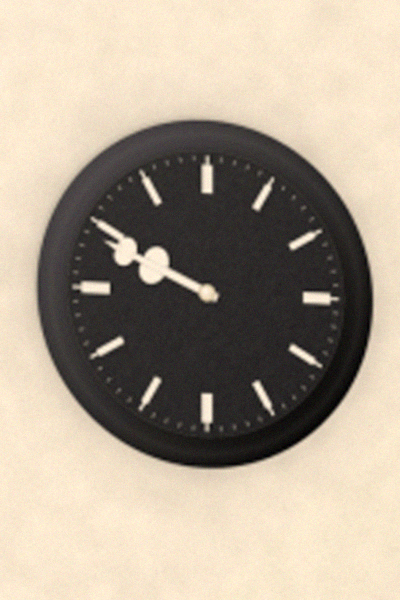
9:49
